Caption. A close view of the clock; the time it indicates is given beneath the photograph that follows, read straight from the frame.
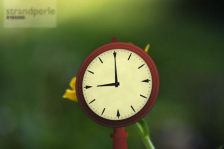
9:00
